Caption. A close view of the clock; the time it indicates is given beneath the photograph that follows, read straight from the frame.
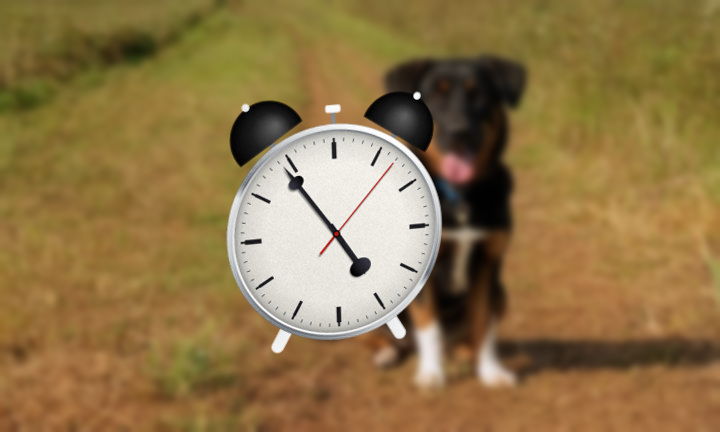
4:54:07
